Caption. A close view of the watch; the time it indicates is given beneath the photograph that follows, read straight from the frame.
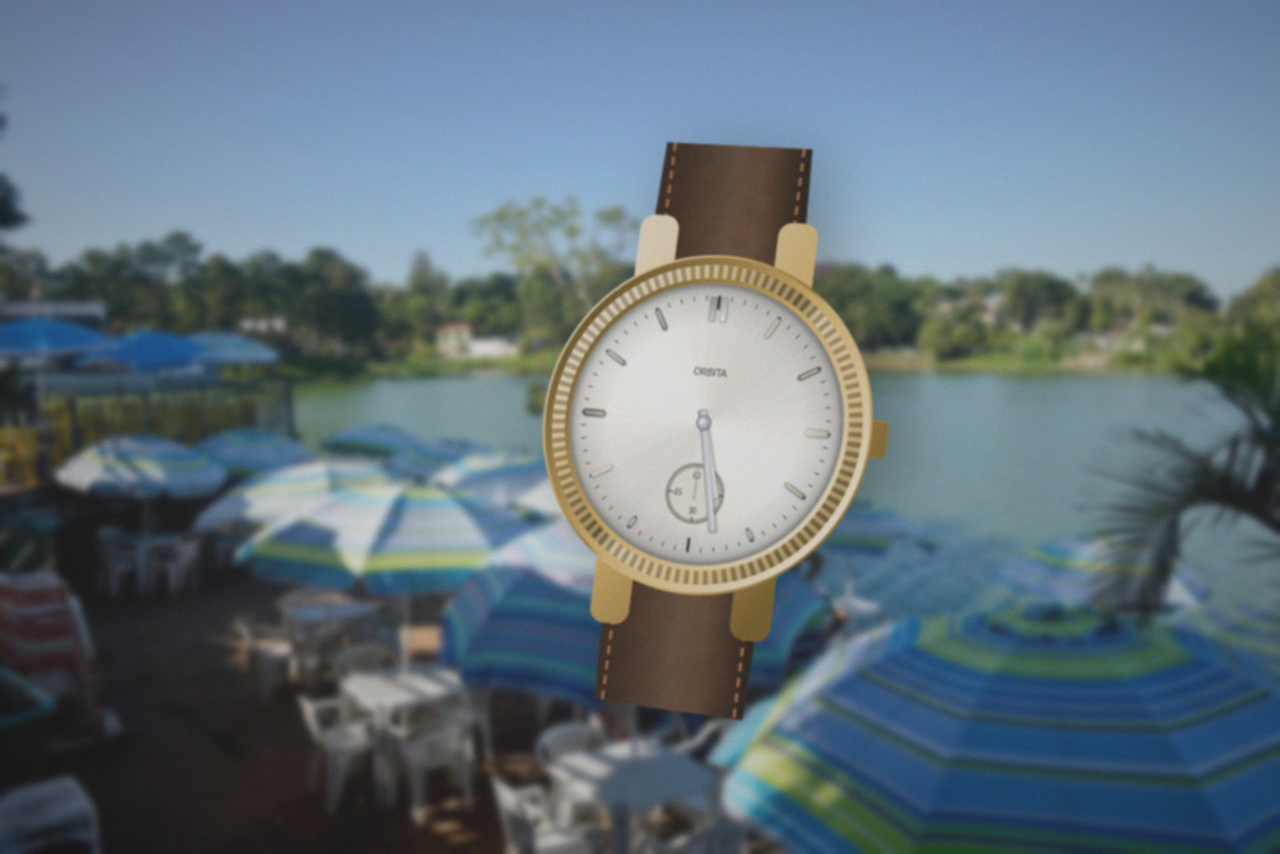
5:28
